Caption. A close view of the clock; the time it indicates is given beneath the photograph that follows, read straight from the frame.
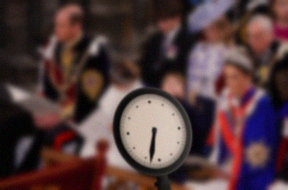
6:33
